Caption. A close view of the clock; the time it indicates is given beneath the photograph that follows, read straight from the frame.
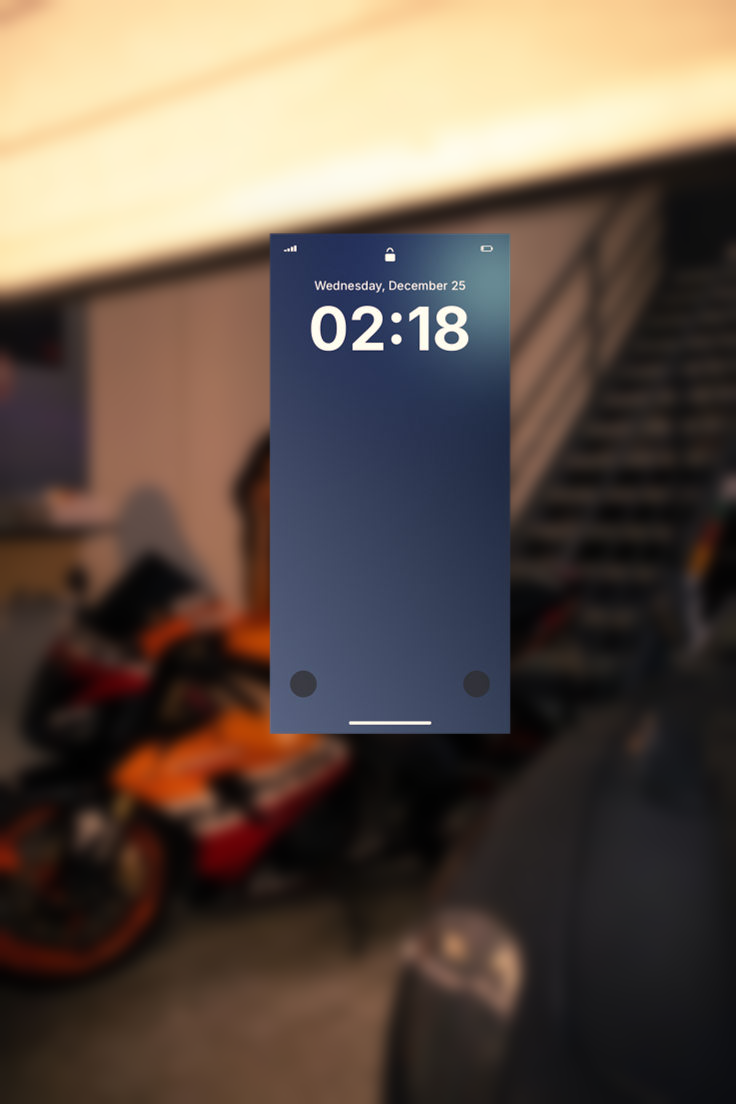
2:18
